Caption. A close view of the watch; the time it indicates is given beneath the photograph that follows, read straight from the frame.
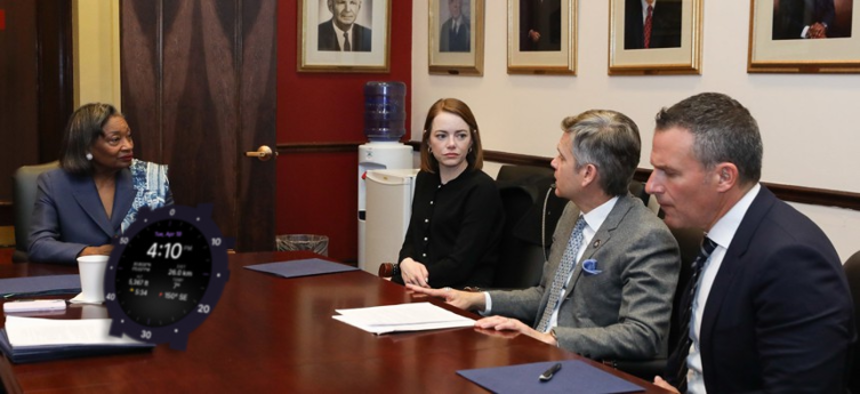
4:10
